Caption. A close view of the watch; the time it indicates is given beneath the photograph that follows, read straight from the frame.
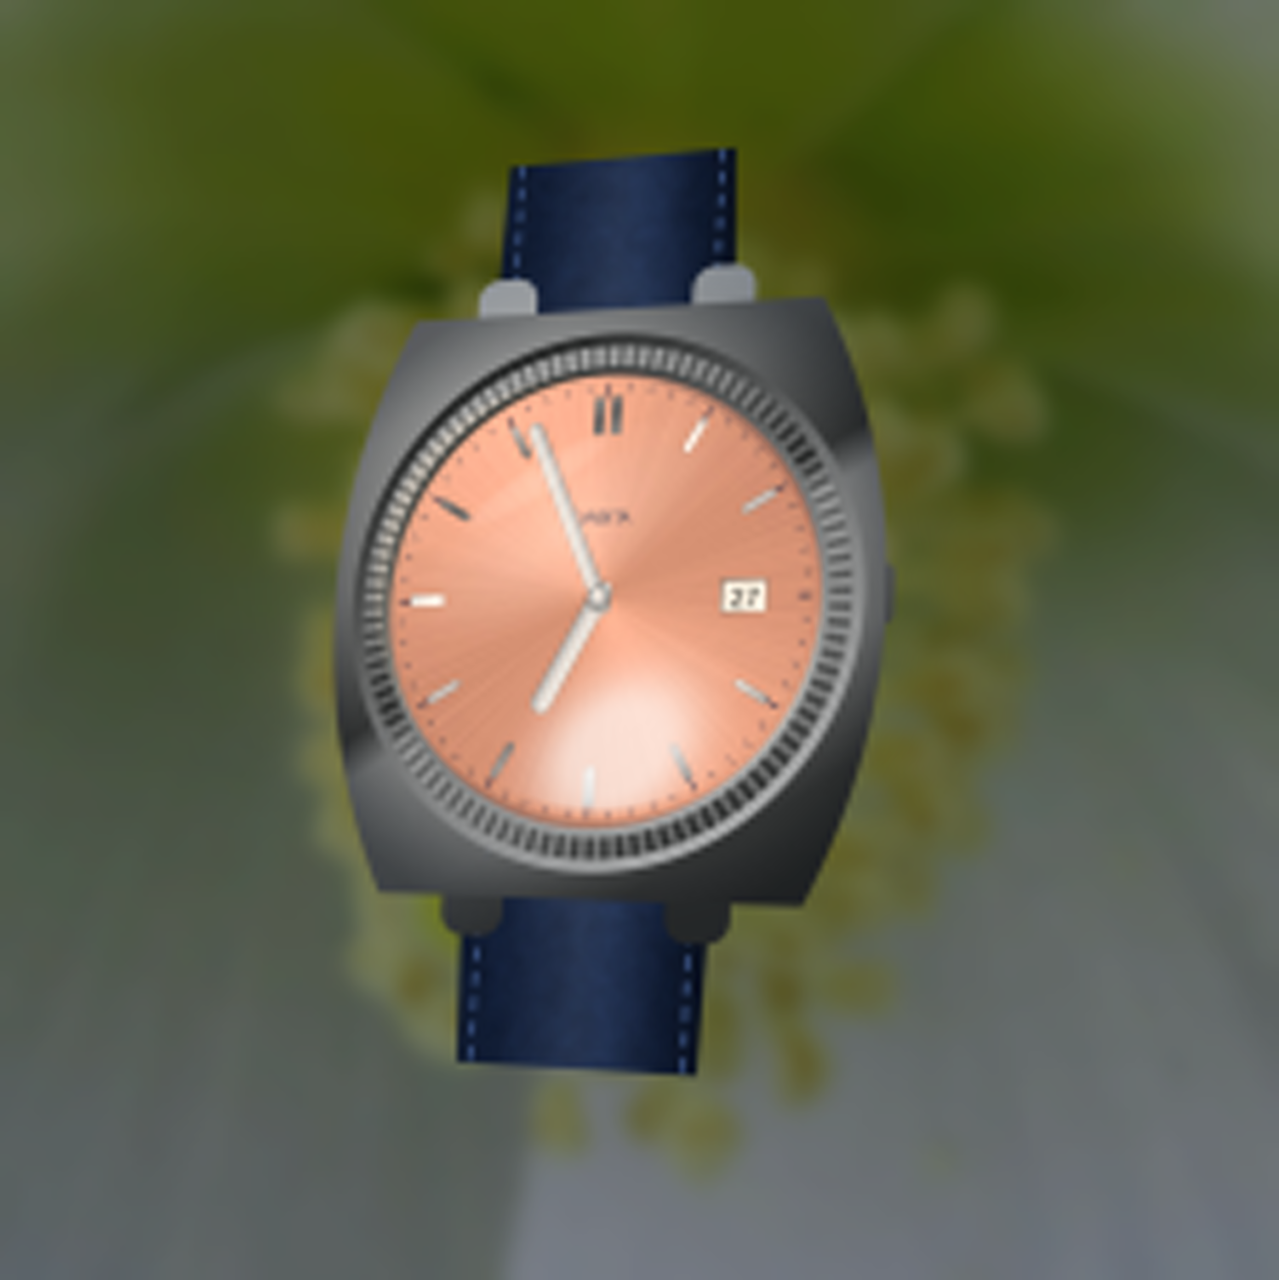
6:56
